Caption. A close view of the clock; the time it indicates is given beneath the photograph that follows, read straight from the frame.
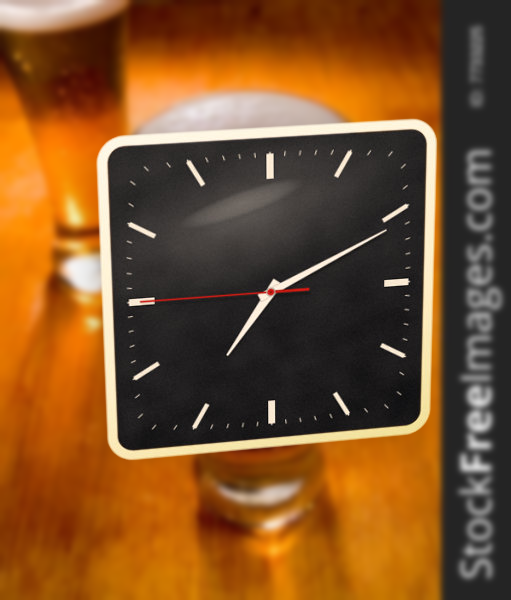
7:10:45
